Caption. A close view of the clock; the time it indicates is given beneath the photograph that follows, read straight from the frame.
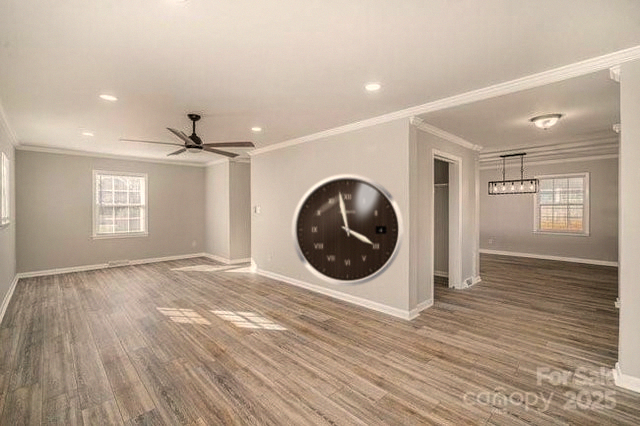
3:58
